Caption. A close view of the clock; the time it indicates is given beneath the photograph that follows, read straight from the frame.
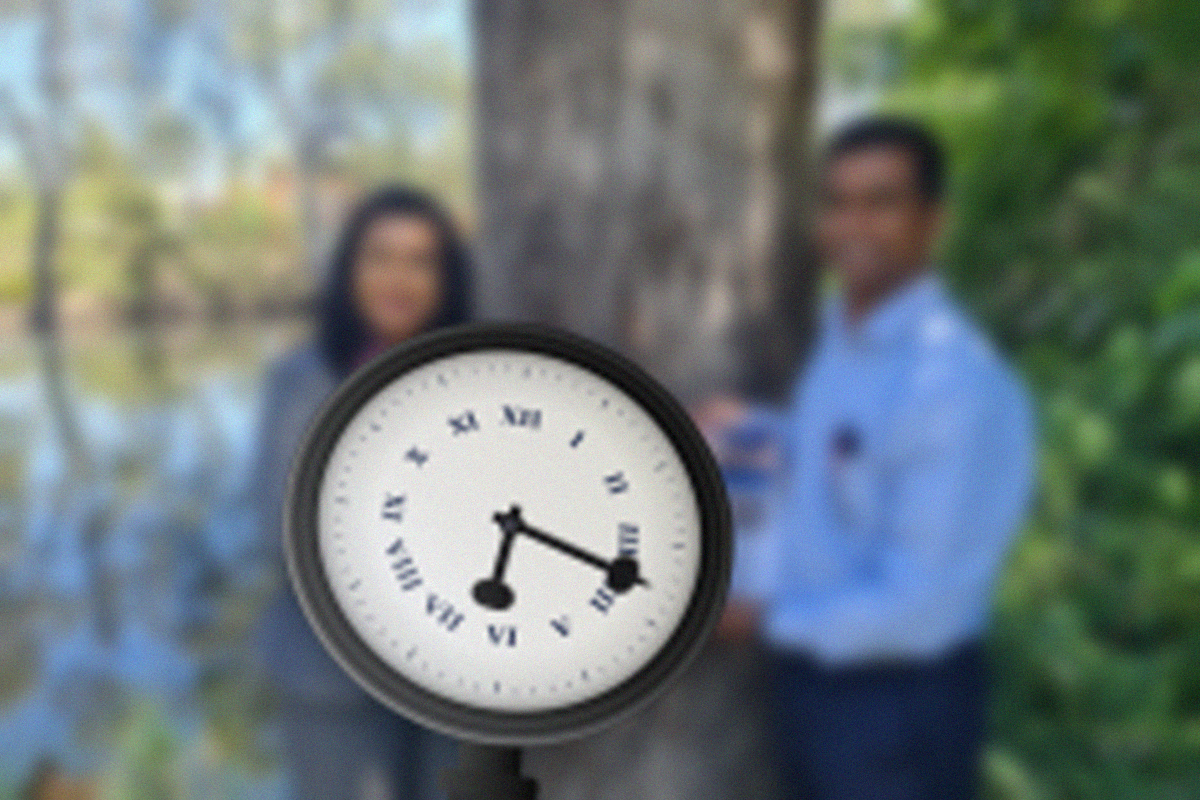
6:18
